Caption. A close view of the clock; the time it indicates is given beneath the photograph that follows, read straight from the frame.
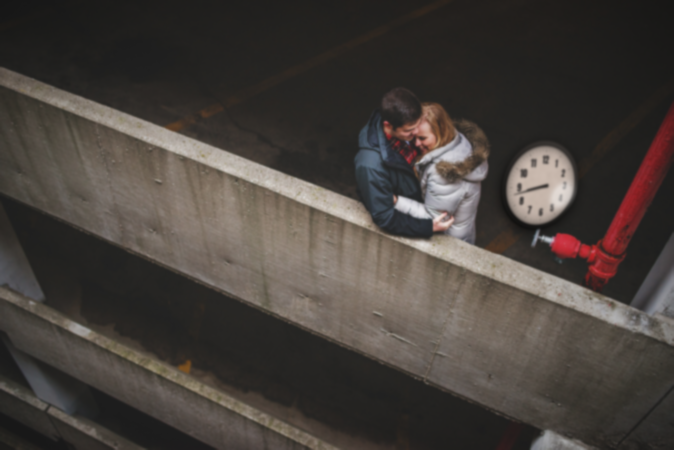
8:43
